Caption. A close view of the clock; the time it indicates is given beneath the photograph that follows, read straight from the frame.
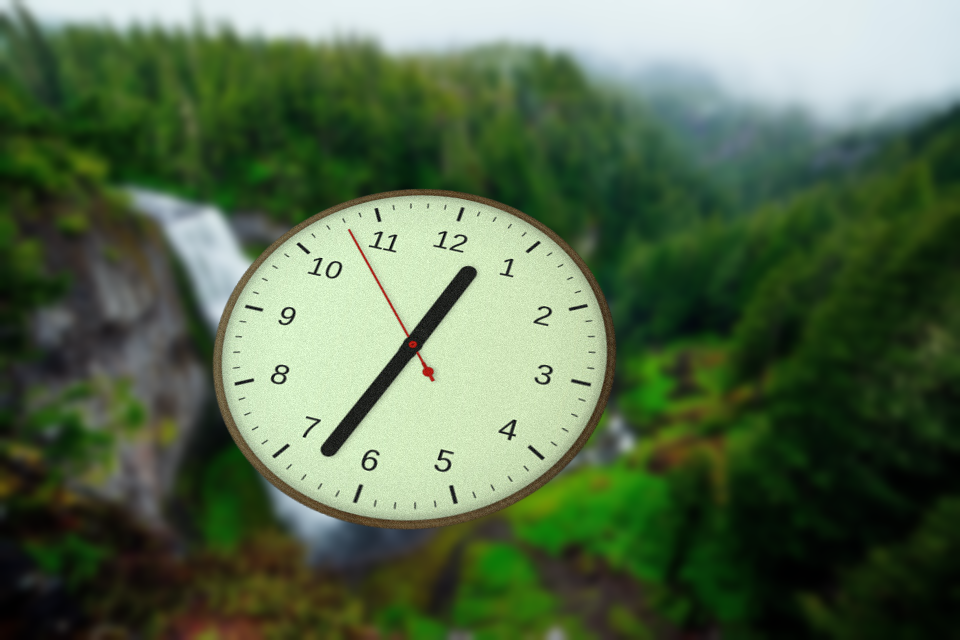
12:32:53
